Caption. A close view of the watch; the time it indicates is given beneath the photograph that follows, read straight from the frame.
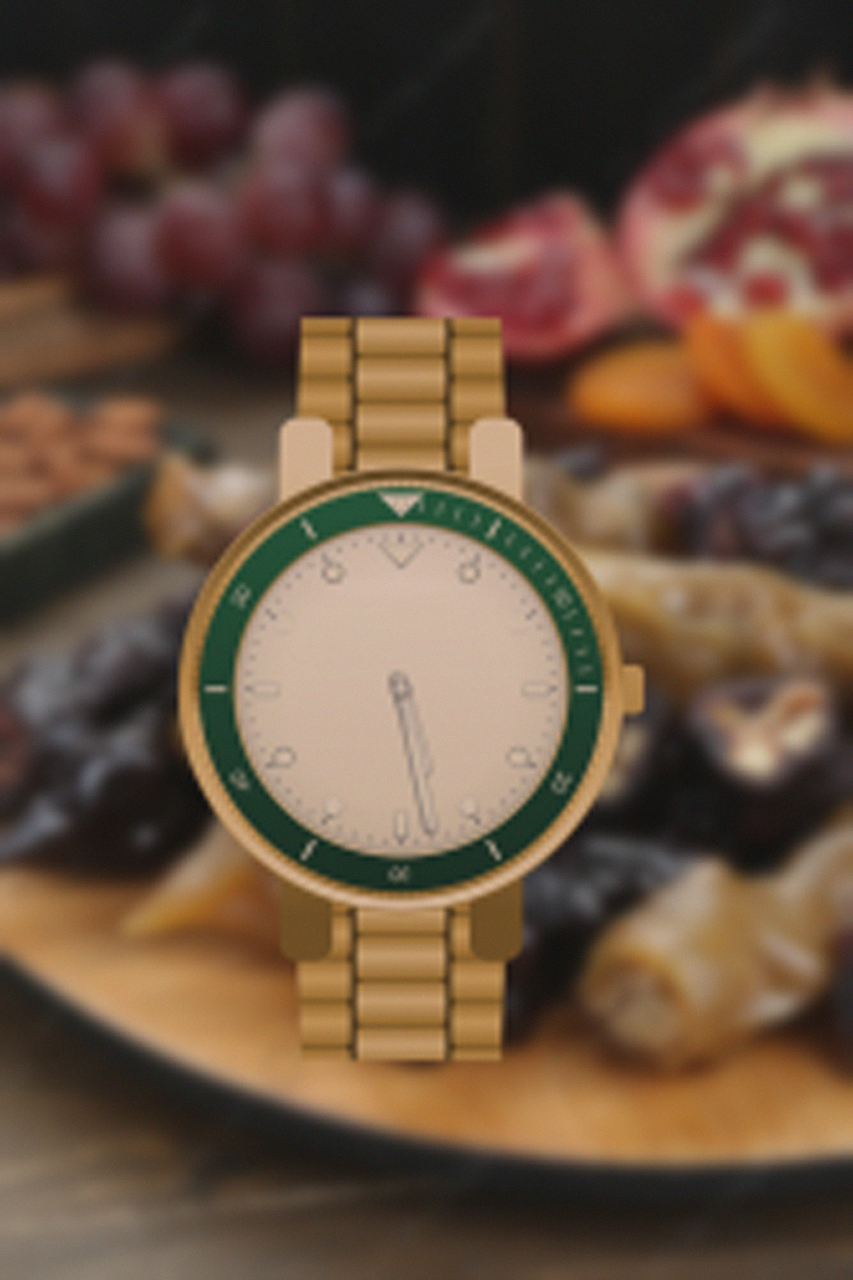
5:28
